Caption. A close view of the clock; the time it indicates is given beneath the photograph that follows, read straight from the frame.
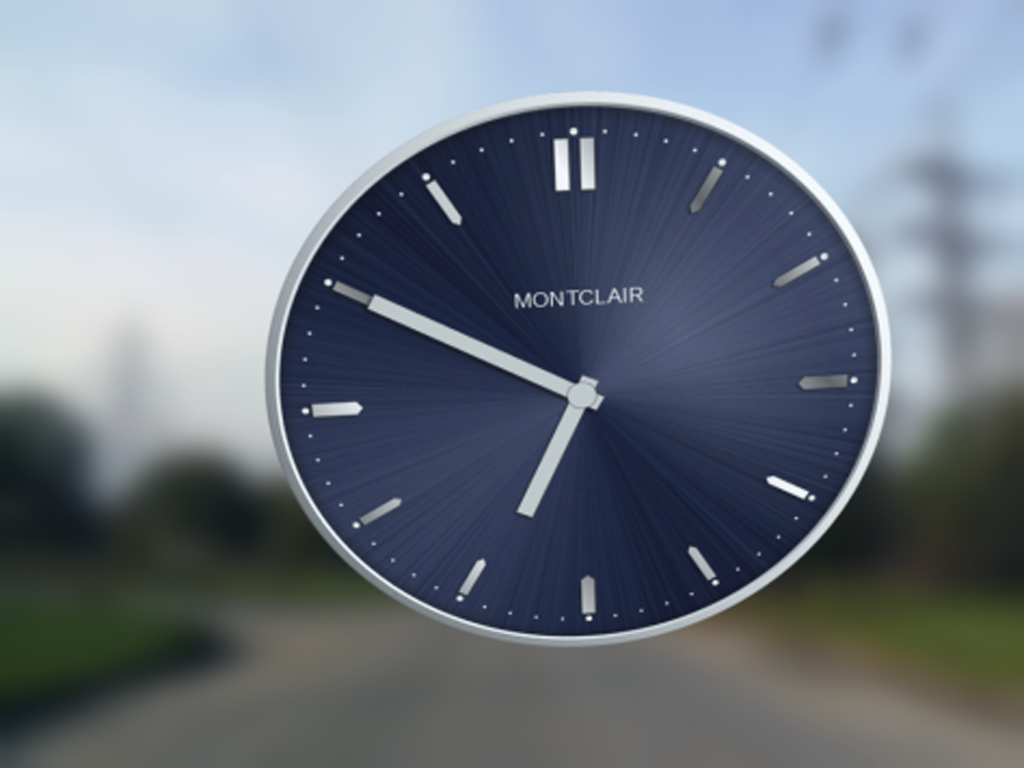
6:50
